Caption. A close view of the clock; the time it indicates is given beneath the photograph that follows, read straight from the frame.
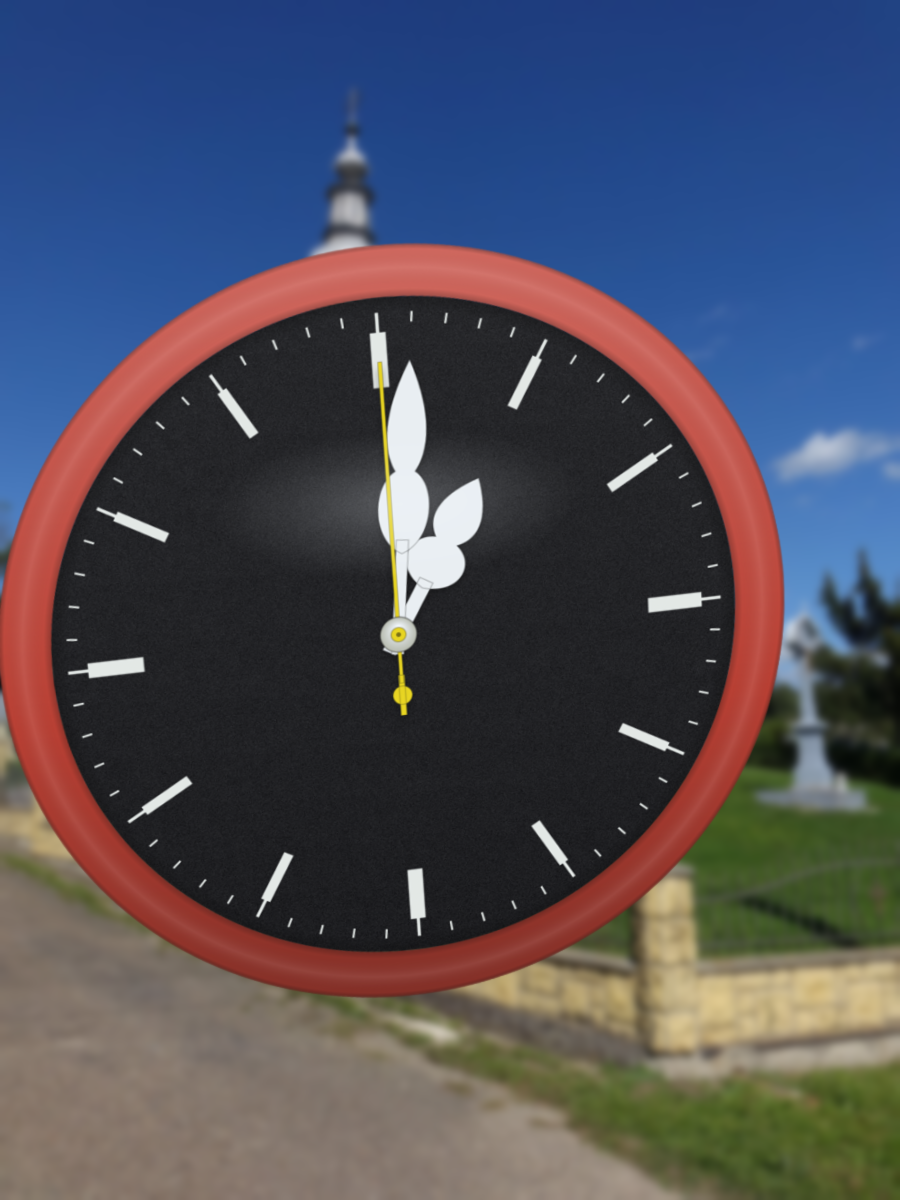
1:01:00
